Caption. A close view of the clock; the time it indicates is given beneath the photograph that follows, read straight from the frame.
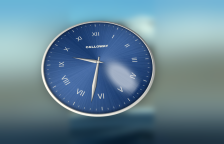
9:32
